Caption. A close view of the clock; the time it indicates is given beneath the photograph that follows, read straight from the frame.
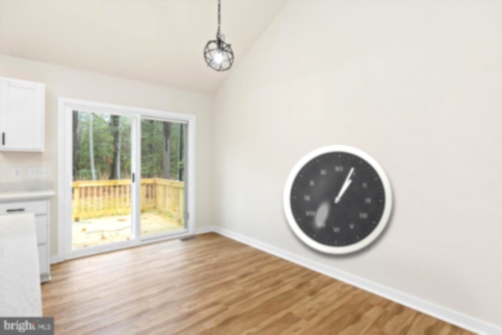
1:04
